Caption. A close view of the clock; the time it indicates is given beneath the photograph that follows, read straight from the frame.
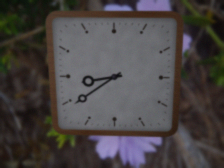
8:39
